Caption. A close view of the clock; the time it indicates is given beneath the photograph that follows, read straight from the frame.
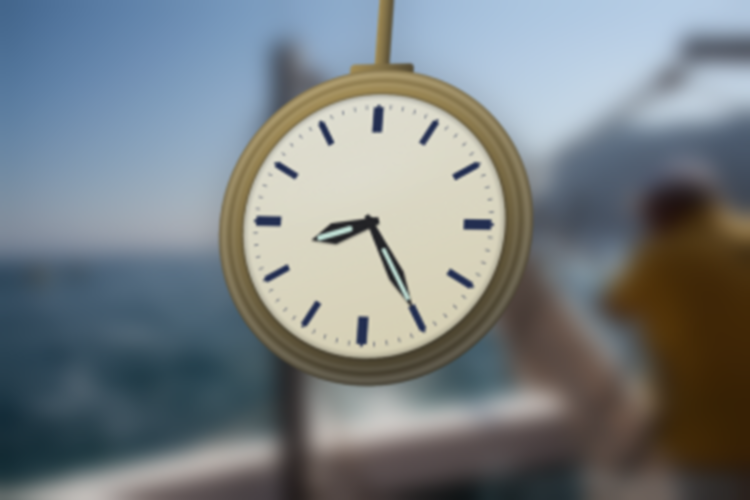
8:25
